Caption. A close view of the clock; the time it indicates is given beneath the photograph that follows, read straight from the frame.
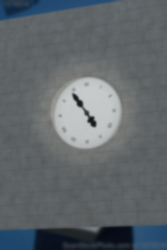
4:54
